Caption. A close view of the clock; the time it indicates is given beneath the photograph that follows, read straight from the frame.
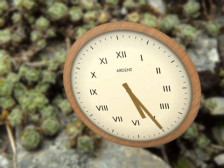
5:25
